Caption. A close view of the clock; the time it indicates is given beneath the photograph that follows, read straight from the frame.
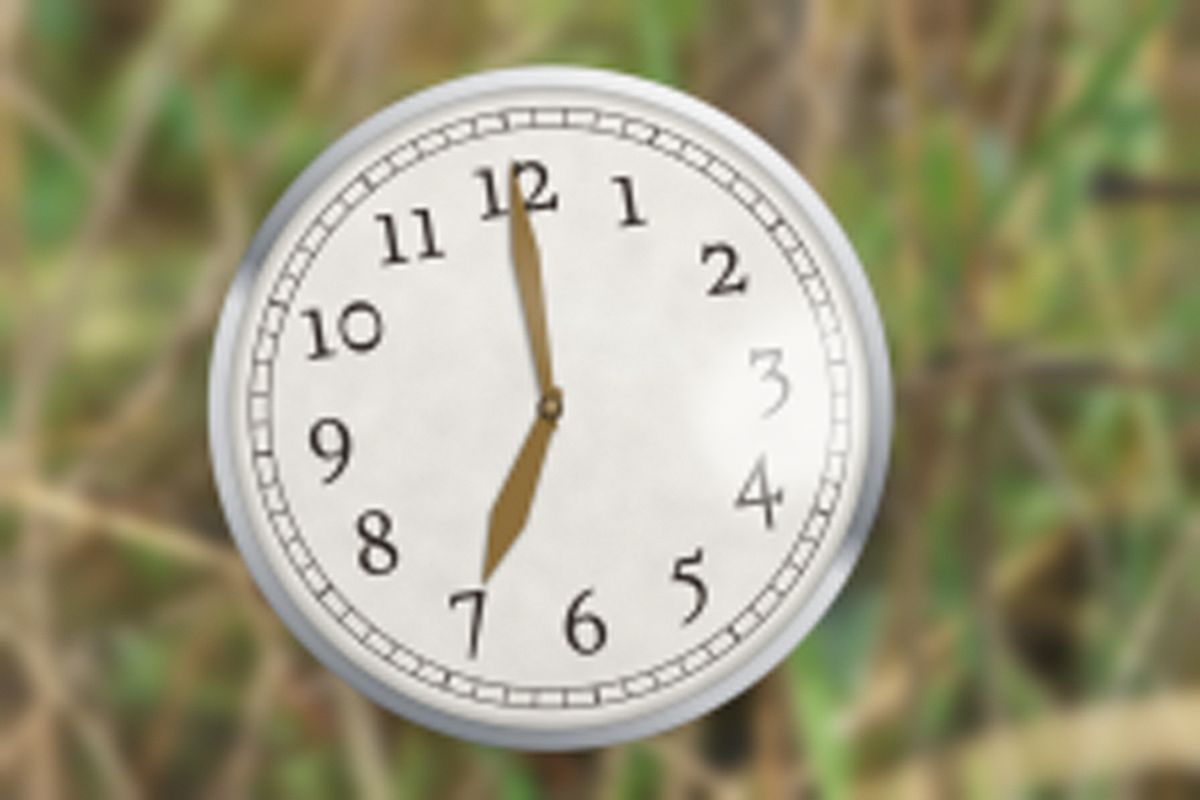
7:00
